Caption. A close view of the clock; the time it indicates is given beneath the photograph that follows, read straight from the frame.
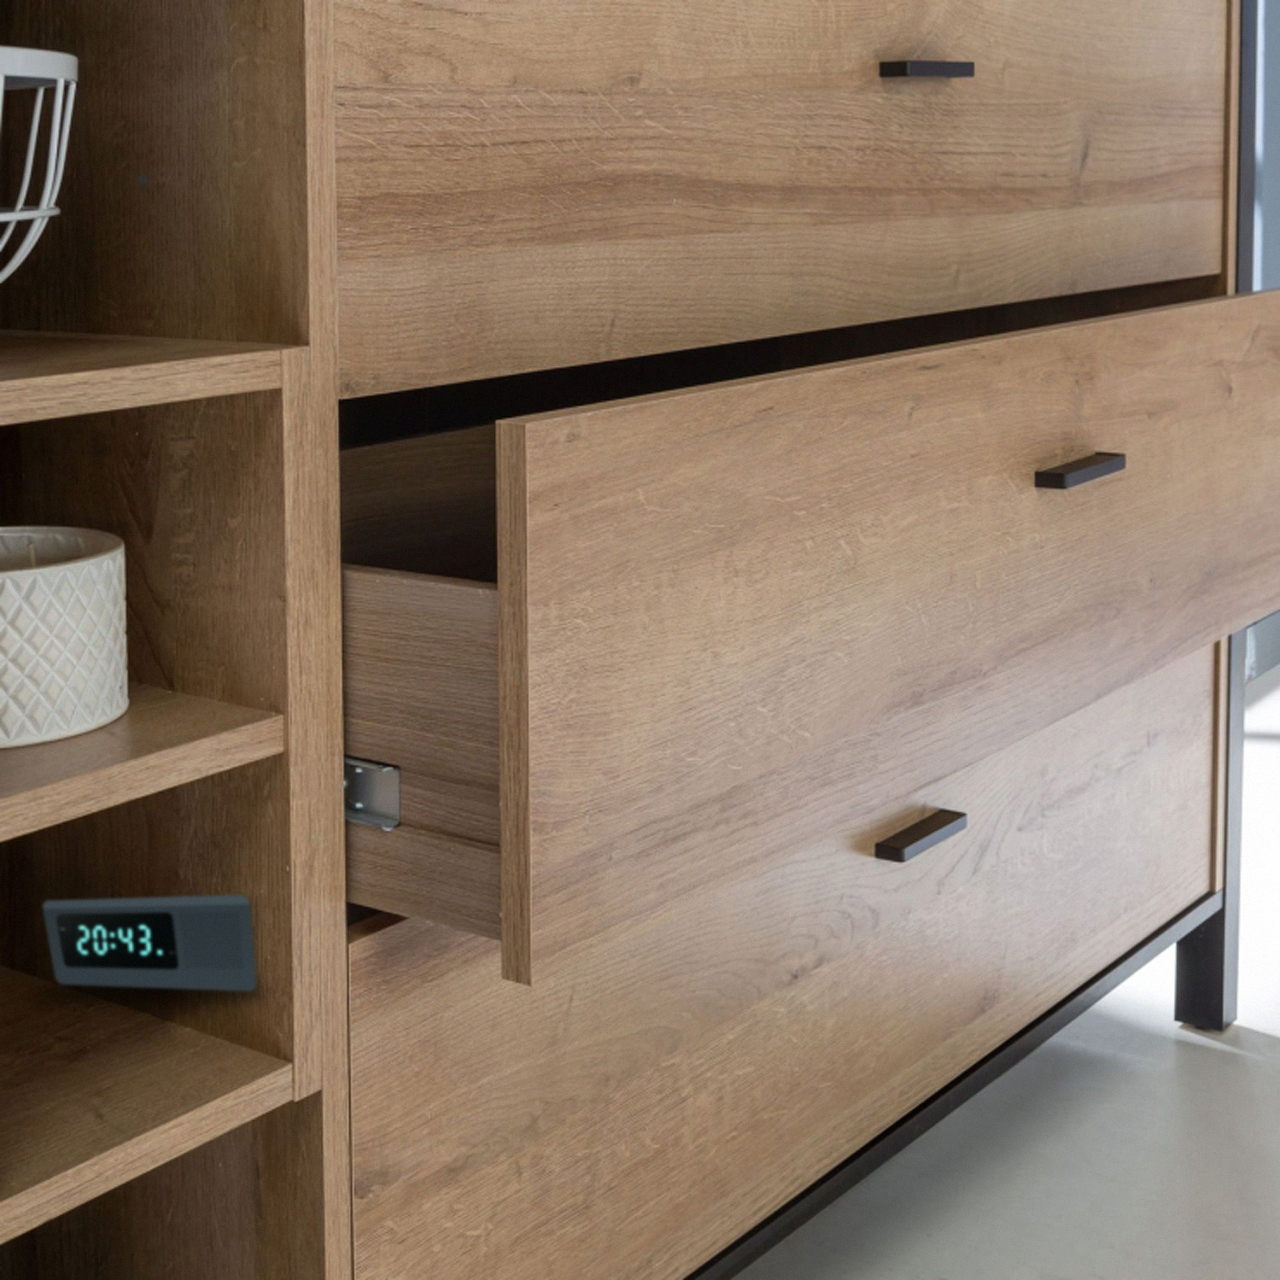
20:43
